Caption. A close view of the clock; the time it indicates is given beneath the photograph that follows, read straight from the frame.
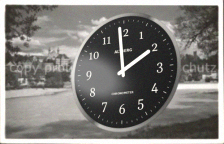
1:59
